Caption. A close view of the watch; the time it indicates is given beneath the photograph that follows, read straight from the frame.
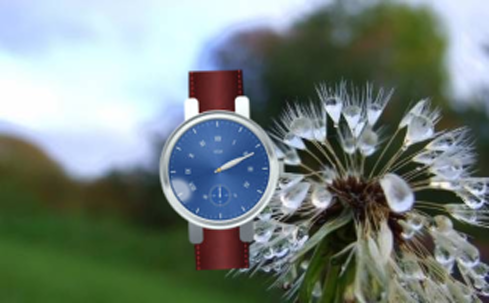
2:11
